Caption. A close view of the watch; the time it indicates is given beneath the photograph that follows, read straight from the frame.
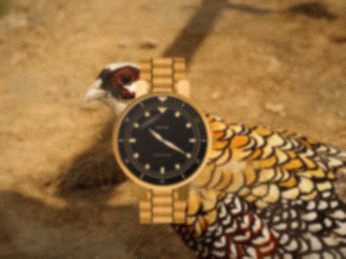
10:20
